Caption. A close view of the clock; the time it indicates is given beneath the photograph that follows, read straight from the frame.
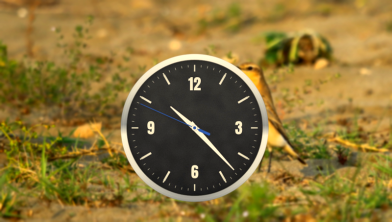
10:22:49
